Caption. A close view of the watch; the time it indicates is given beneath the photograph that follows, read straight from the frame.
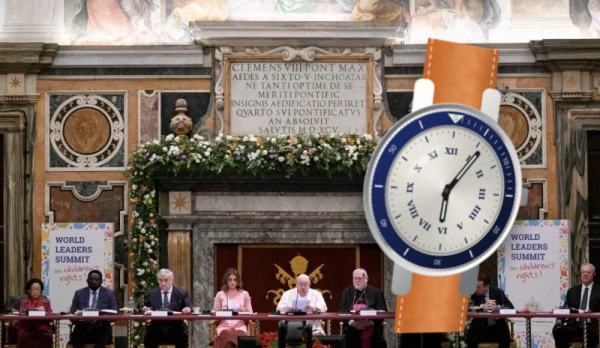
6:06
